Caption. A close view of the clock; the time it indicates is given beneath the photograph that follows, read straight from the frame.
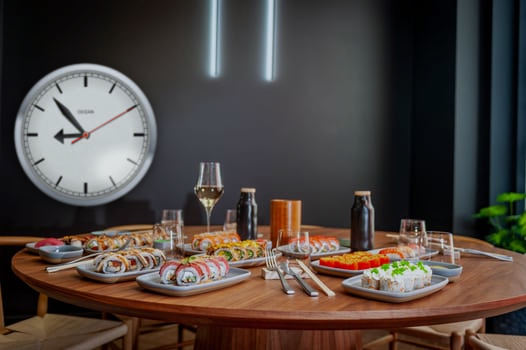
8:53:10
